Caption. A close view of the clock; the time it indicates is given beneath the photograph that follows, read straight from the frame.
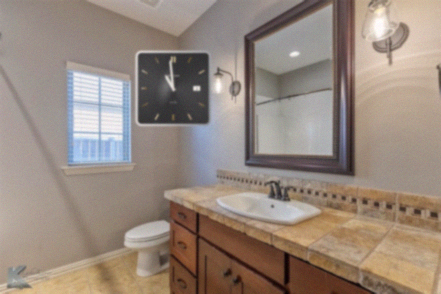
10:59
